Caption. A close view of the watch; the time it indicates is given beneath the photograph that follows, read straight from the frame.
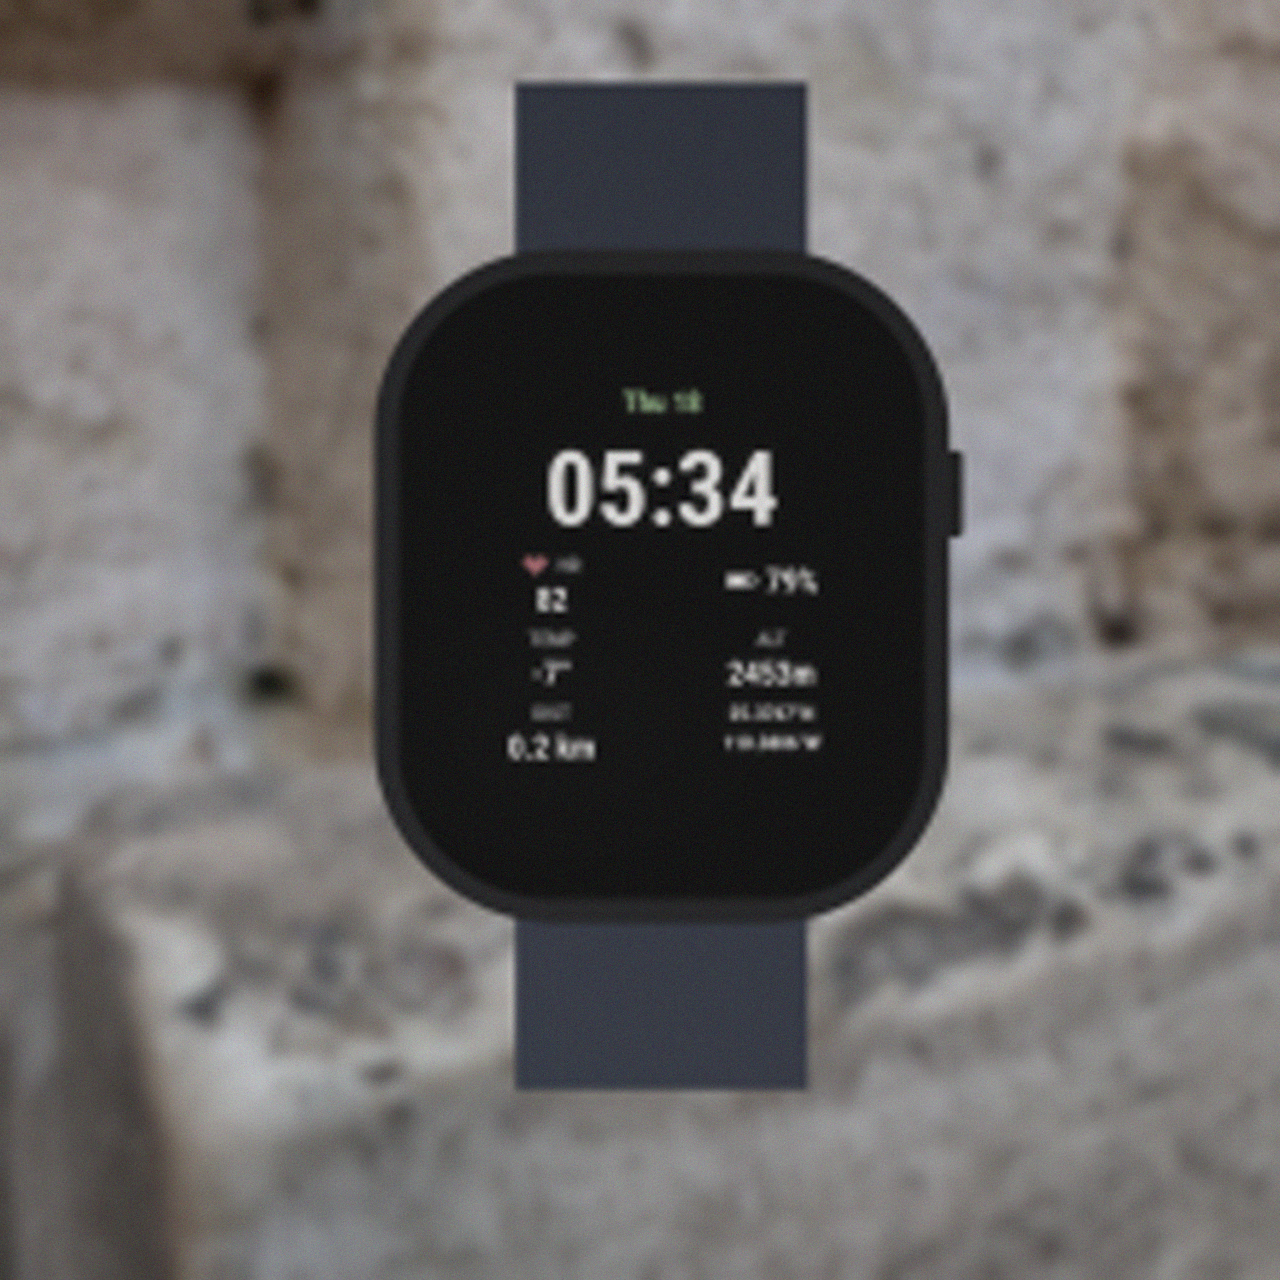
5:34
